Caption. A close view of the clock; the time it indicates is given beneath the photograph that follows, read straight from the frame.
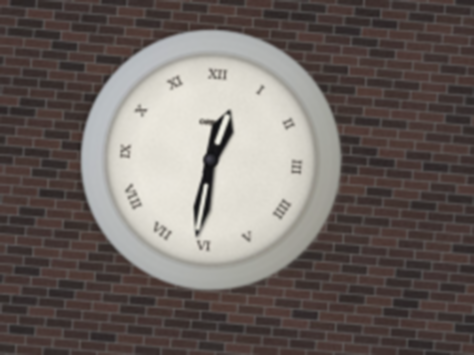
12:31
